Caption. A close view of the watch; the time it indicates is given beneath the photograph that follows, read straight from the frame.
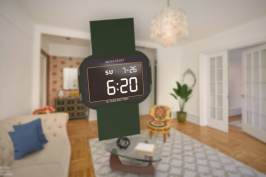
6:20
